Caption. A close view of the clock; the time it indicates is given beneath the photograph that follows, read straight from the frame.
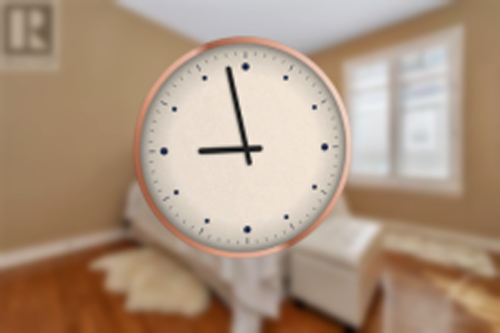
8:58
